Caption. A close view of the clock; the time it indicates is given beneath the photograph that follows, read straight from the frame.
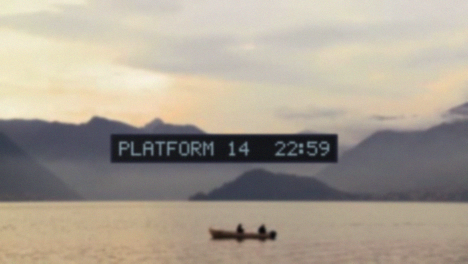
22:59
